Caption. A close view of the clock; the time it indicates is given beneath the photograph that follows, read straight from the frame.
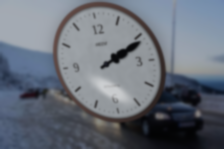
2:11
